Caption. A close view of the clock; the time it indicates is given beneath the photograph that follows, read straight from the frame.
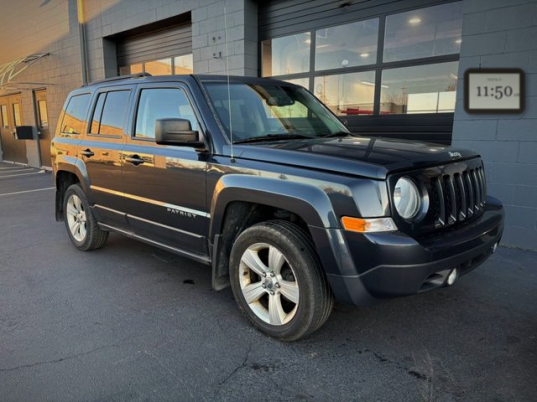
11:50
